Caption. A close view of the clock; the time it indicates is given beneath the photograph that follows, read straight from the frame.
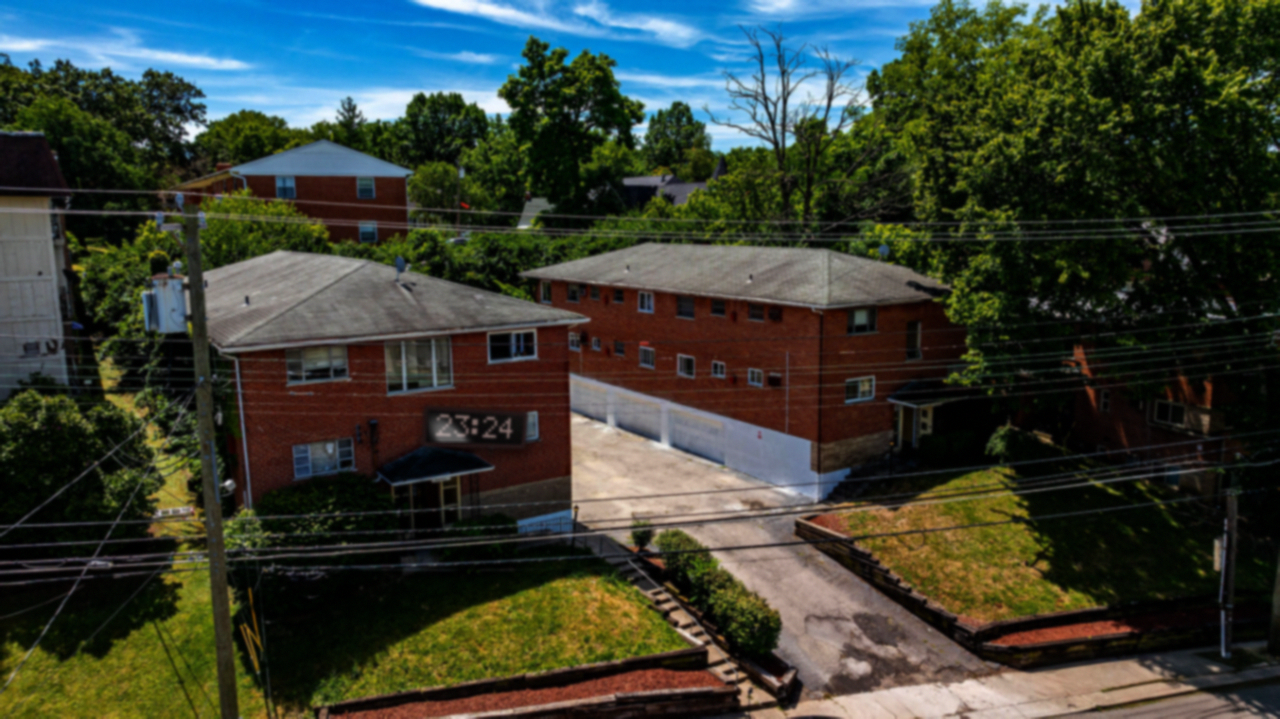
23:24
